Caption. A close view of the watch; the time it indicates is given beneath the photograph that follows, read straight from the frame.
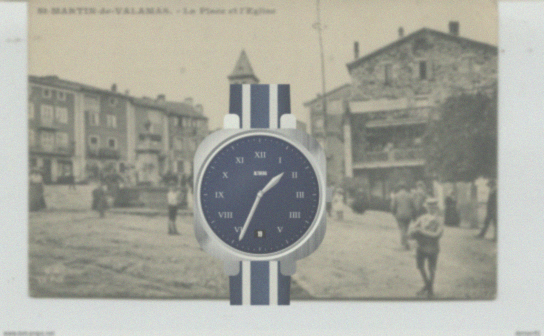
1:34
